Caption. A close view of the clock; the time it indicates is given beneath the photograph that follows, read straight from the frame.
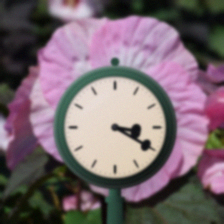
3:20
